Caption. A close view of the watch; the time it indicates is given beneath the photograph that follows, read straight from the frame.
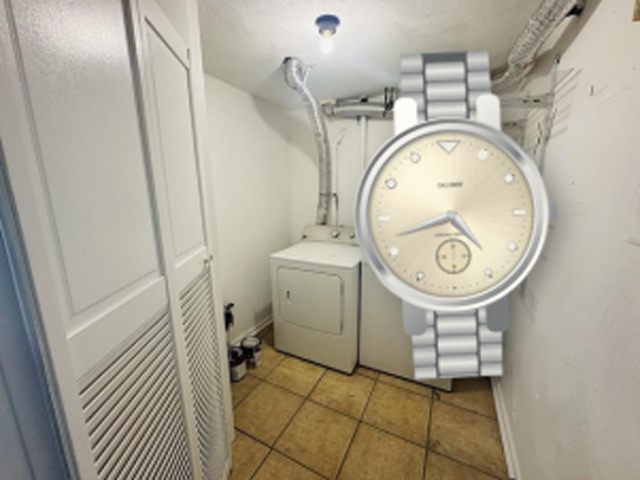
4:42
